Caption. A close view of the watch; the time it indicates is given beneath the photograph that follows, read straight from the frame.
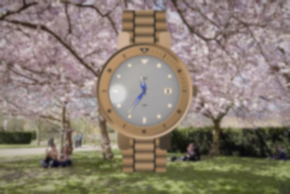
11:36
